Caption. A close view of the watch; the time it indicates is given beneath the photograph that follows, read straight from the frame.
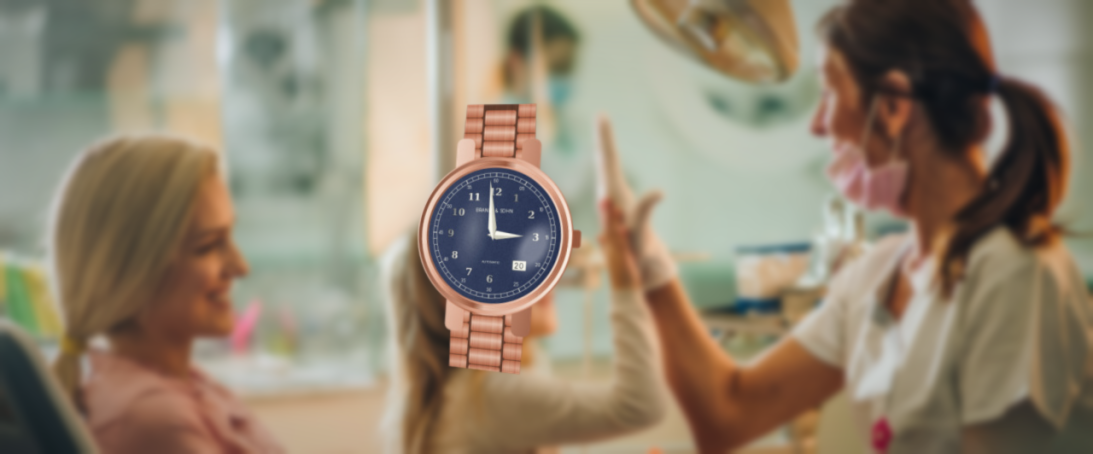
2:59
